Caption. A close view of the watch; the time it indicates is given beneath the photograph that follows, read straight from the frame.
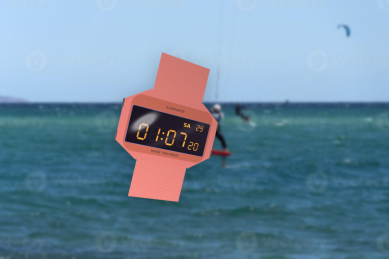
1:07:20
